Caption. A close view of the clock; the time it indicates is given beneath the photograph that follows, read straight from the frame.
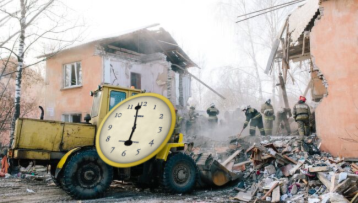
5:58
